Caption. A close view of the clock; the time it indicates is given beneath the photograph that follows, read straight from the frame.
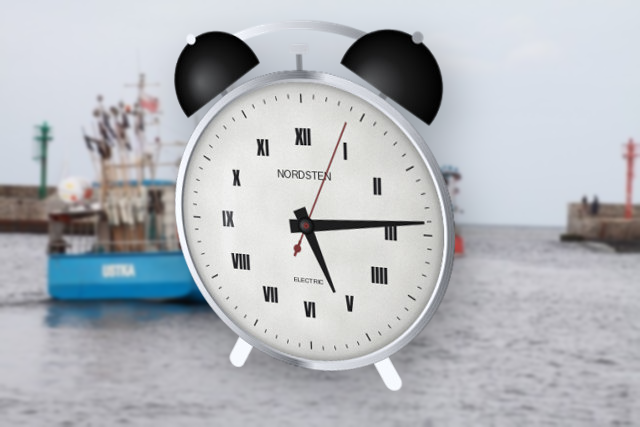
5:14:04
